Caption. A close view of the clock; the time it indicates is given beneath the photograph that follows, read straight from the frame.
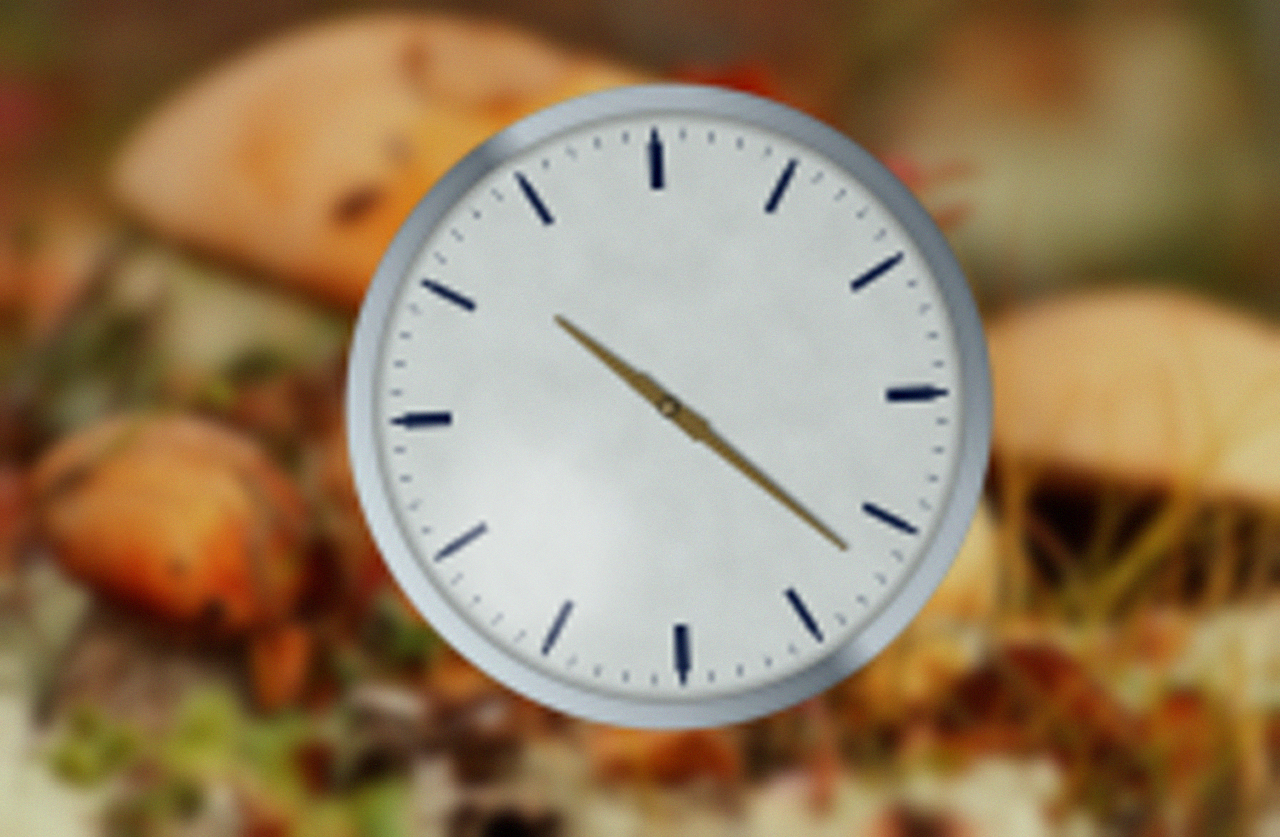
10:22
